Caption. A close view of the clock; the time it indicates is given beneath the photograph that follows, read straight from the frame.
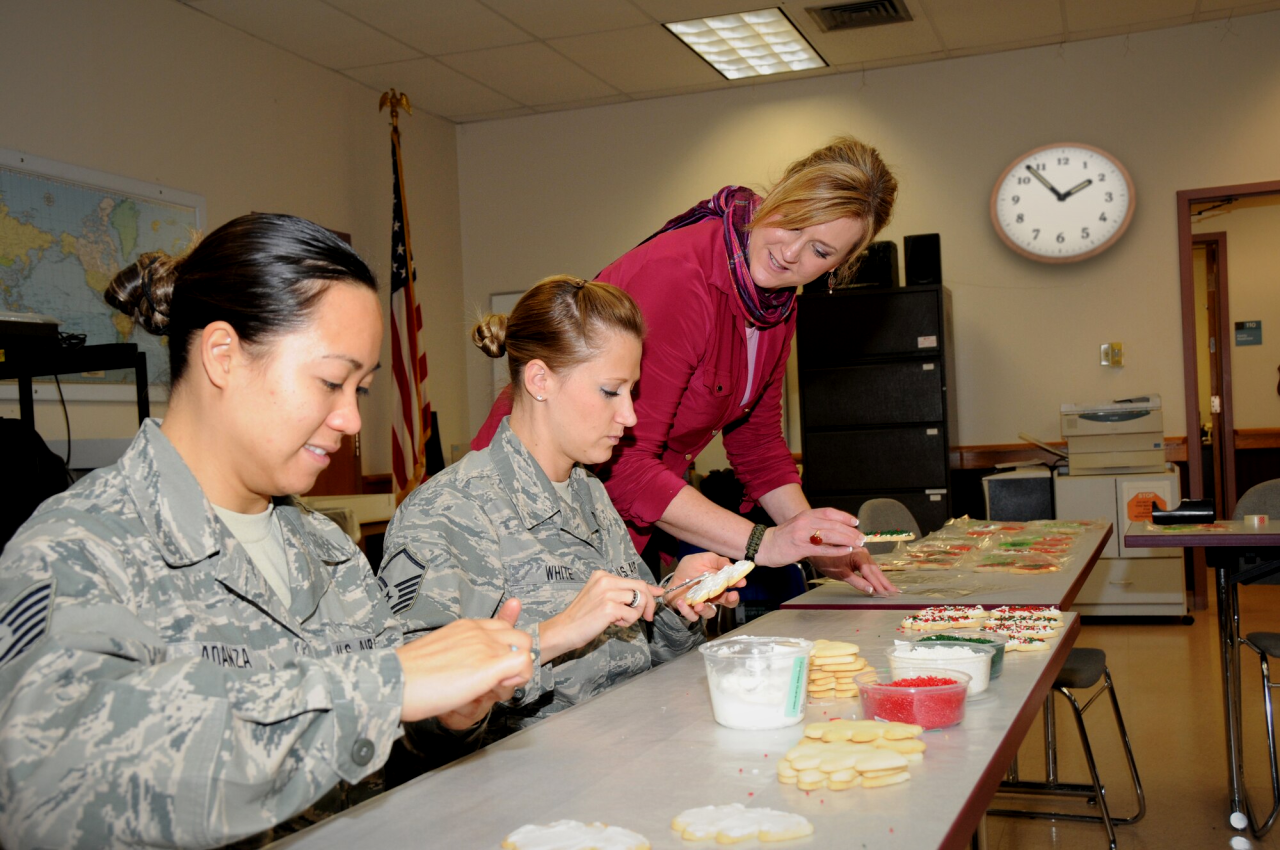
1:53
